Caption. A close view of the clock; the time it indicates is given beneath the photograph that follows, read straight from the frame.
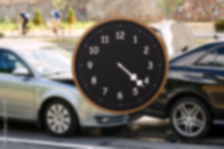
4:22
